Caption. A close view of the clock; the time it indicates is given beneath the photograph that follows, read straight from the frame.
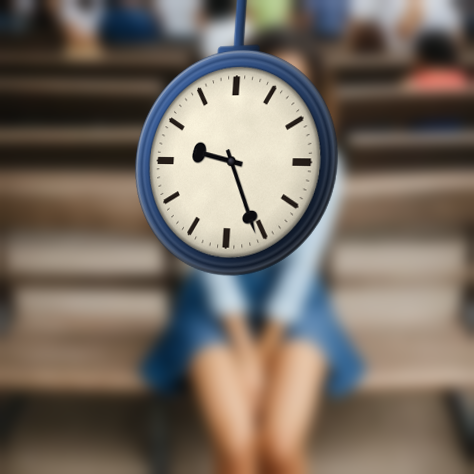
9:26
